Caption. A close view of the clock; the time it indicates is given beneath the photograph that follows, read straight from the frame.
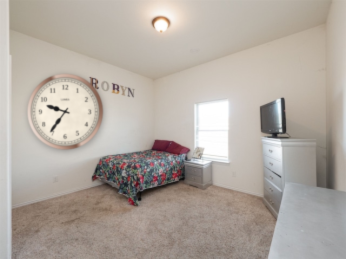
9:36
